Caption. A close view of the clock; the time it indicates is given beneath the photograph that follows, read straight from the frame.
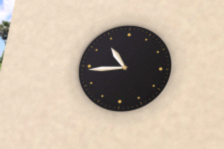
10:44
